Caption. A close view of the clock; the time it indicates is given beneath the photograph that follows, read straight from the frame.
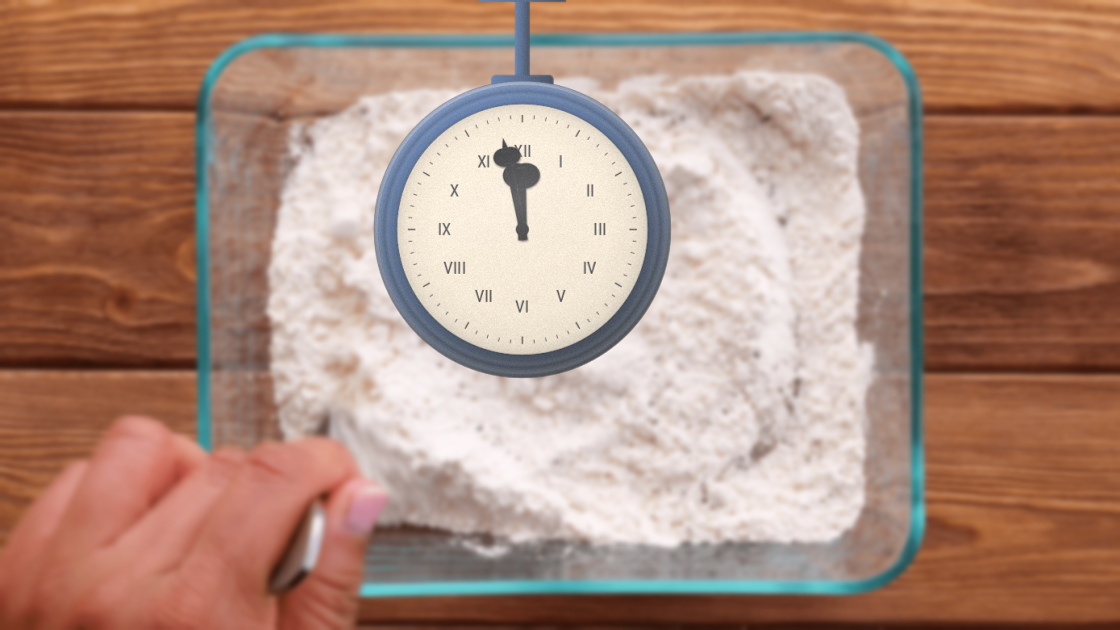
11:58
